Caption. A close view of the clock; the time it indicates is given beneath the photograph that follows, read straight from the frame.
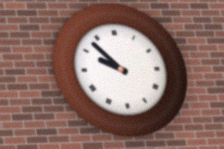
9:53
